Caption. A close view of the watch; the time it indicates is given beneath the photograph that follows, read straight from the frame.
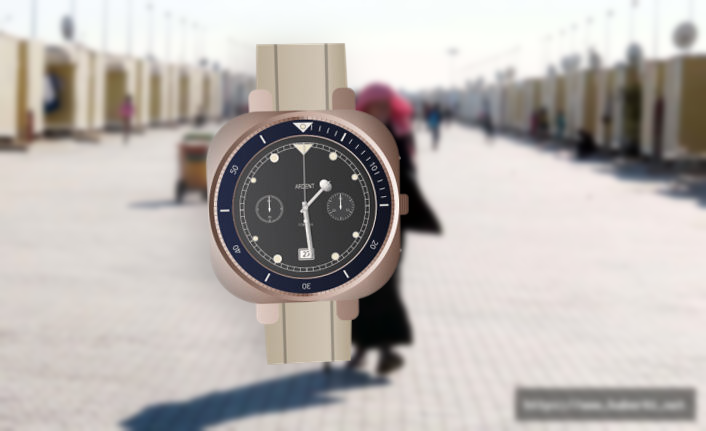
1:29
